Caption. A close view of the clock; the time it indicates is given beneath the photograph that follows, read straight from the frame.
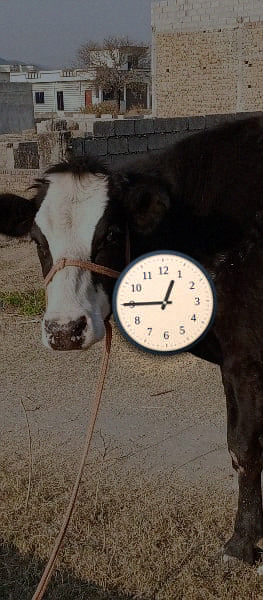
12:45
